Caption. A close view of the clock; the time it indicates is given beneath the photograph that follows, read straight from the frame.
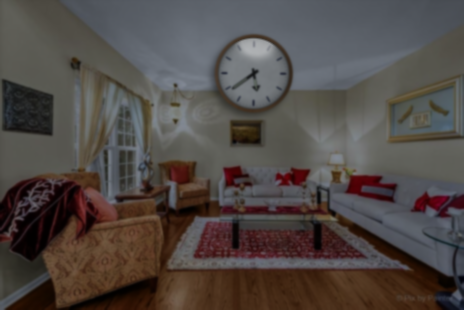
5:39
